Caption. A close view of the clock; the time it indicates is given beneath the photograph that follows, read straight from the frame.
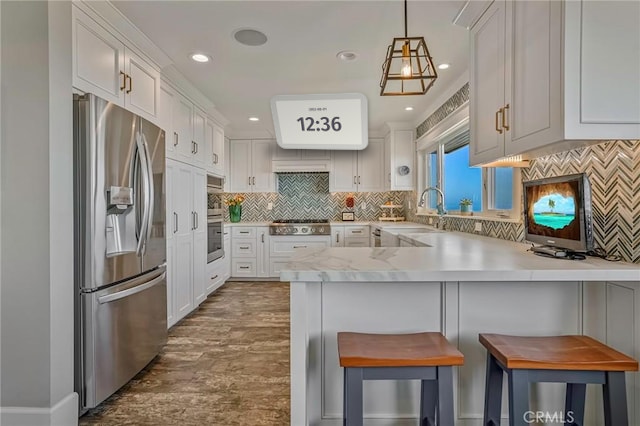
12:36
